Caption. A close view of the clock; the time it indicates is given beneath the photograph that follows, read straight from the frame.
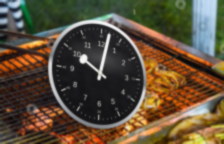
10:02
